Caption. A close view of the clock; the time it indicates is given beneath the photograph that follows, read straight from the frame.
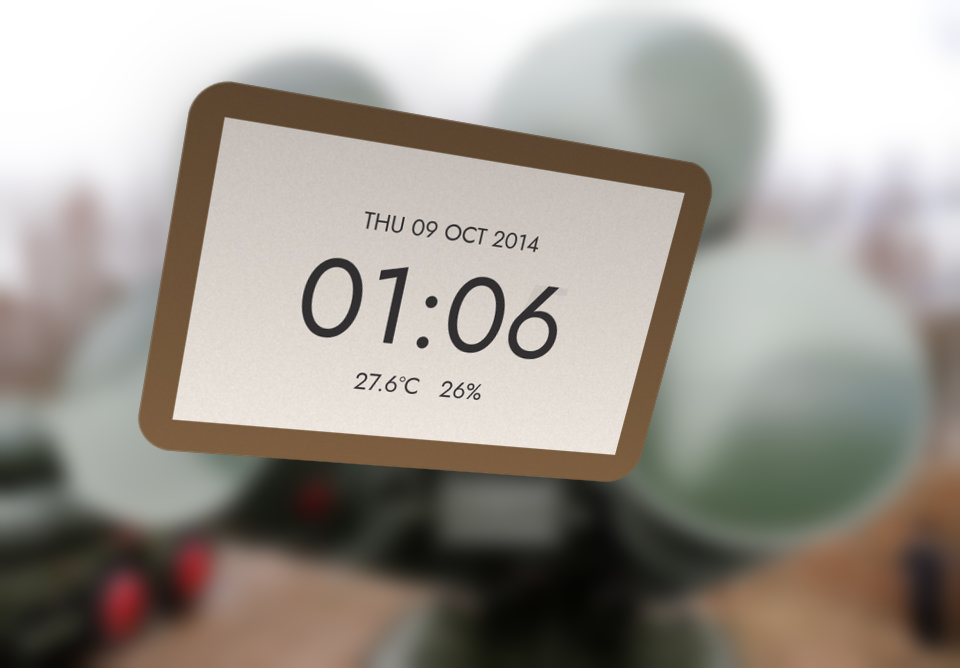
1:06
